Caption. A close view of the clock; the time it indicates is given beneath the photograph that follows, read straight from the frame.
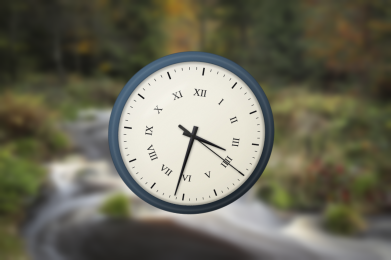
3:31:20
